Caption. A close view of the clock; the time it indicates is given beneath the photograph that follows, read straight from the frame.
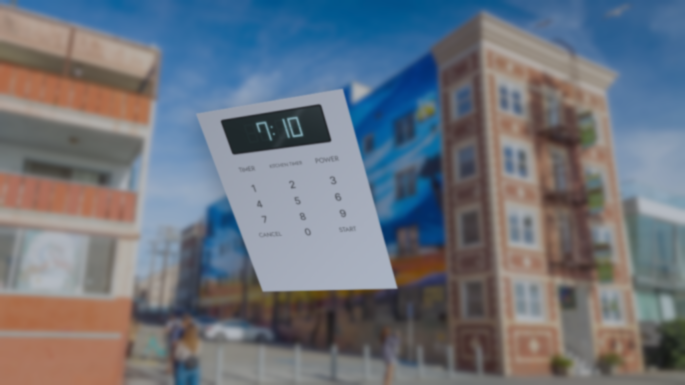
7:10
